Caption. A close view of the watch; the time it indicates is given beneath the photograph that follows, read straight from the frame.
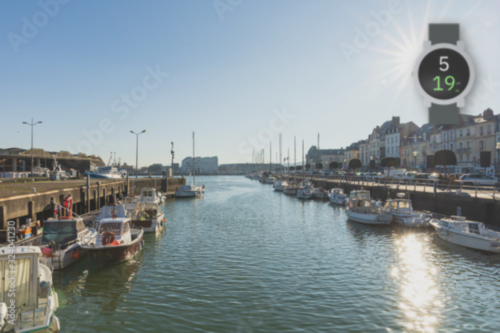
5:19
